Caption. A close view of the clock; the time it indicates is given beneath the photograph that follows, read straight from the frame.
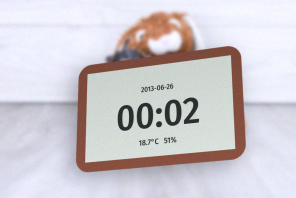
0:02
